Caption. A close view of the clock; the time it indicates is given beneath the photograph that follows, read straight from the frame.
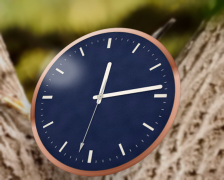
12:13:32
